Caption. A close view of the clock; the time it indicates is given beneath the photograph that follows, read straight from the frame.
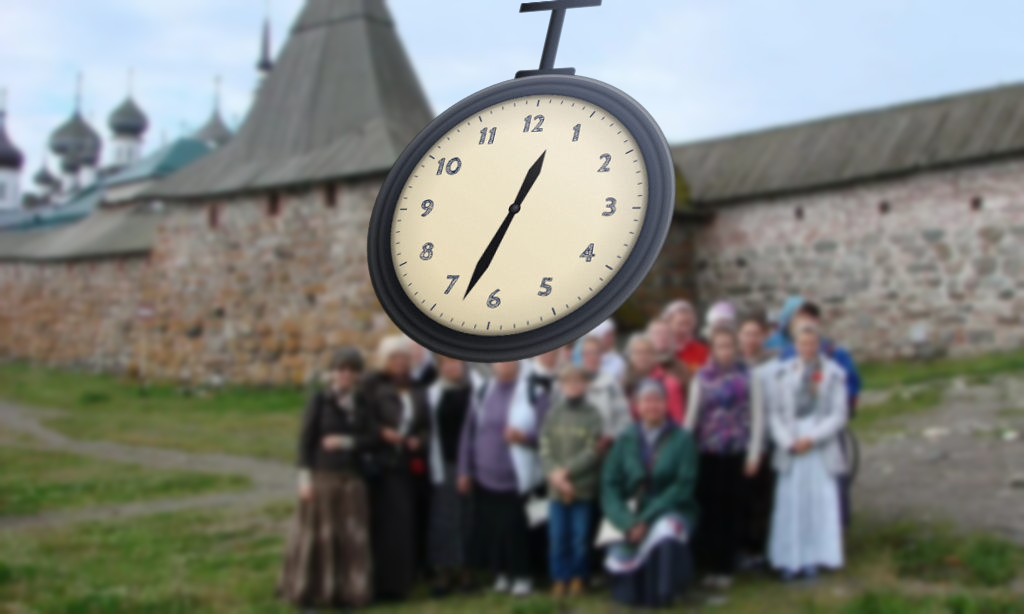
12:33
